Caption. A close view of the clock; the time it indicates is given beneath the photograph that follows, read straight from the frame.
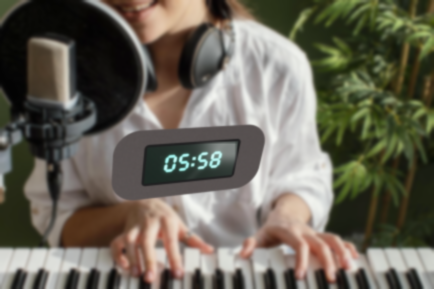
5:58
